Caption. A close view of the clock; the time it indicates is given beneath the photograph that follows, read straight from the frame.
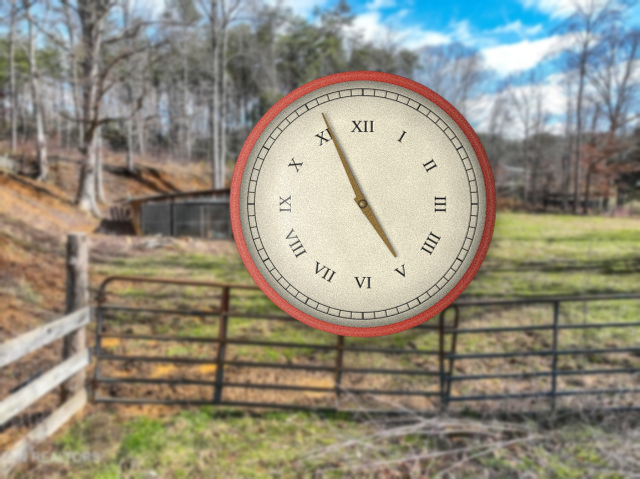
4:56
